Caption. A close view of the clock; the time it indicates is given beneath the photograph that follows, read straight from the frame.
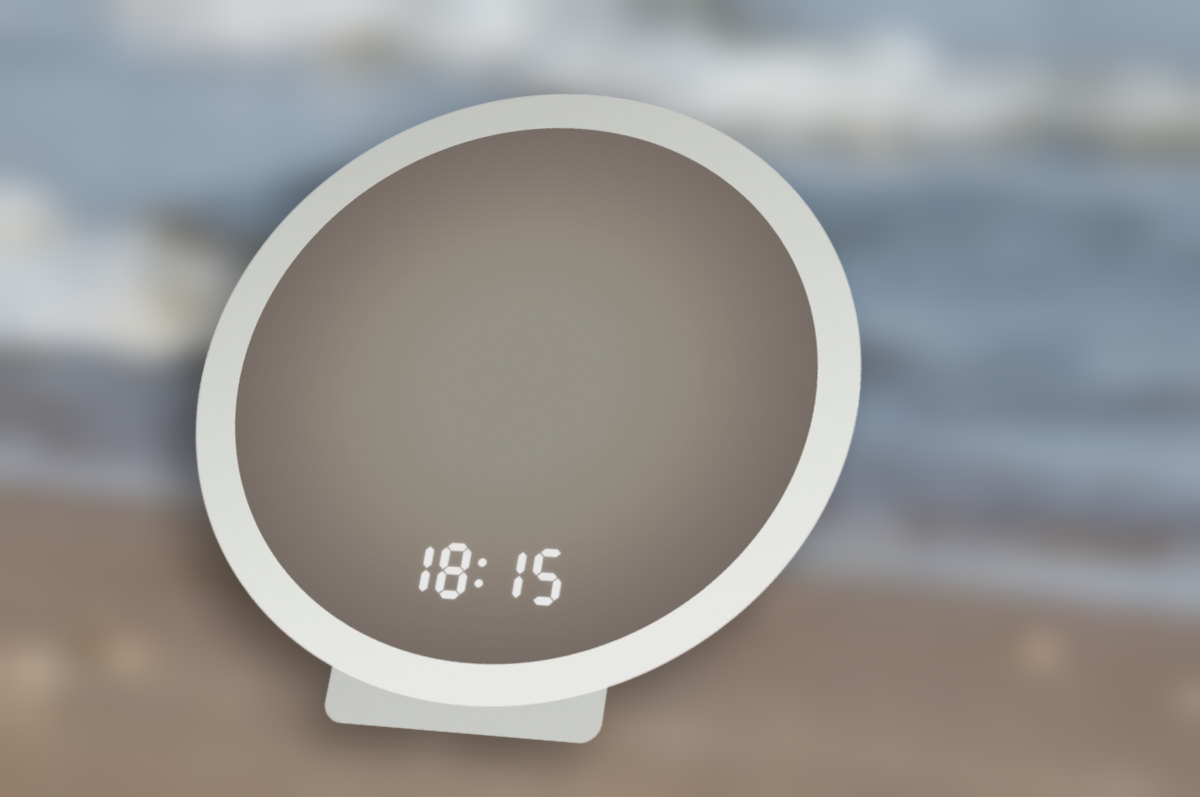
18:15
